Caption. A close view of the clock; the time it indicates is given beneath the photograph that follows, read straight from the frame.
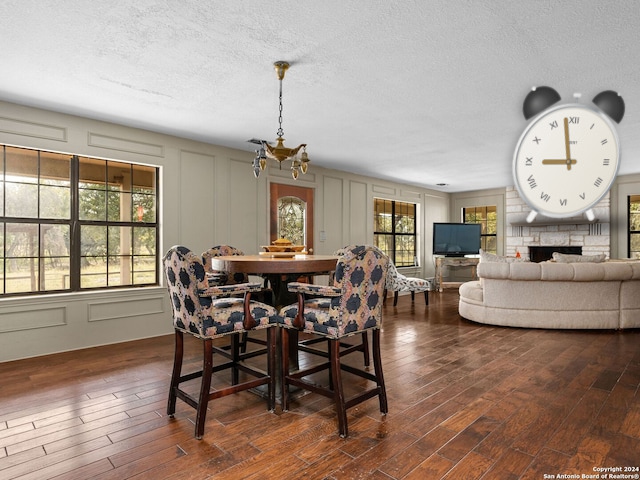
8:58
